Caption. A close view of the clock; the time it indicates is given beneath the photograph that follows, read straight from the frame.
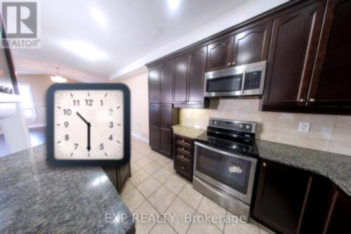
10:30
